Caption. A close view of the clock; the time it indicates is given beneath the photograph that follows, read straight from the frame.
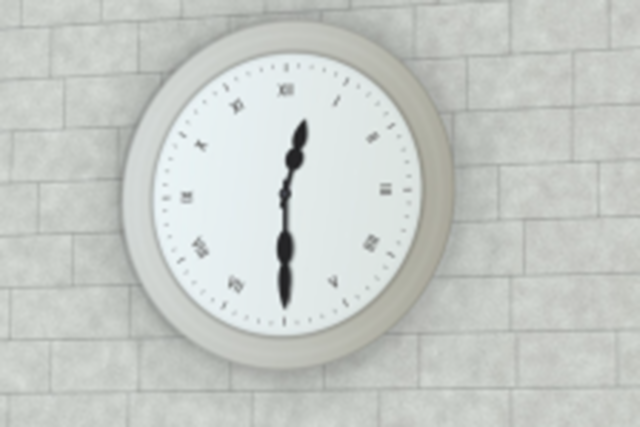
12:30
